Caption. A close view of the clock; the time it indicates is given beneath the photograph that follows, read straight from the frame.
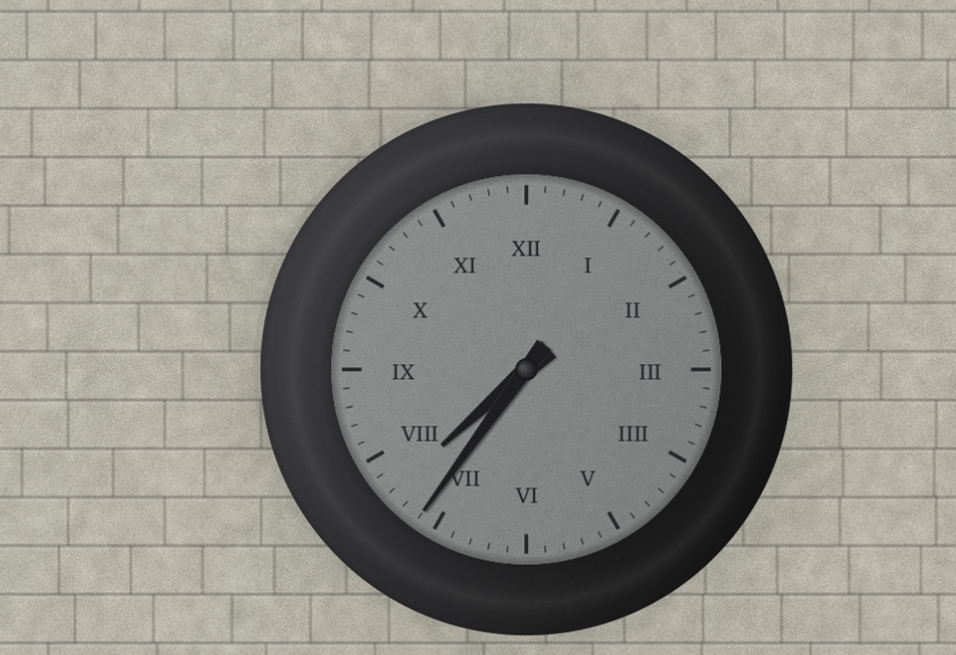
7:36
